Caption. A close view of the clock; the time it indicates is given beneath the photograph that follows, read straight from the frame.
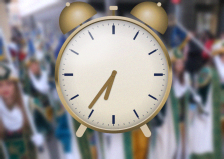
6:36
